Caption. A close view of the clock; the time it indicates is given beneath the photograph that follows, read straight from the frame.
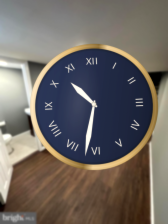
10:32
